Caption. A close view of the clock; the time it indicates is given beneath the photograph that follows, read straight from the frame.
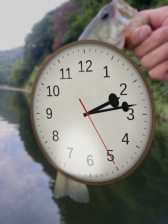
2:13:25
